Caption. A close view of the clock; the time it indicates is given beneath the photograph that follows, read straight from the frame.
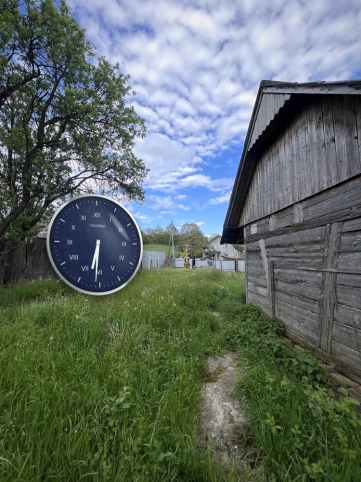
6:31
